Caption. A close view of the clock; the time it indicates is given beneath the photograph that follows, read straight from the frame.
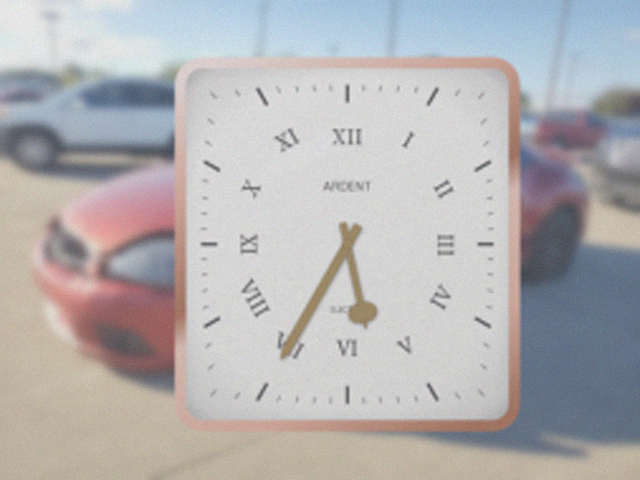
5:35
